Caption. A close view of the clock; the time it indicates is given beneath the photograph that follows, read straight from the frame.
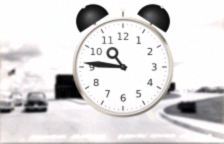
10:46
